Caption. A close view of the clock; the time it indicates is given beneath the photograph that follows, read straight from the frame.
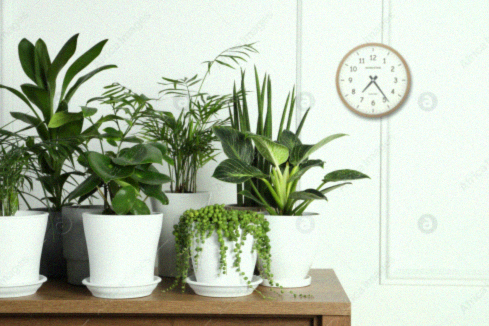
7:24
